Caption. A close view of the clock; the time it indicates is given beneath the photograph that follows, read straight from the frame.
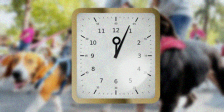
12:04
